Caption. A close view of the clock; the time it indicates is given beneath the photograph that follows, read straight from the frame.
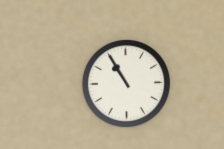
10:55
